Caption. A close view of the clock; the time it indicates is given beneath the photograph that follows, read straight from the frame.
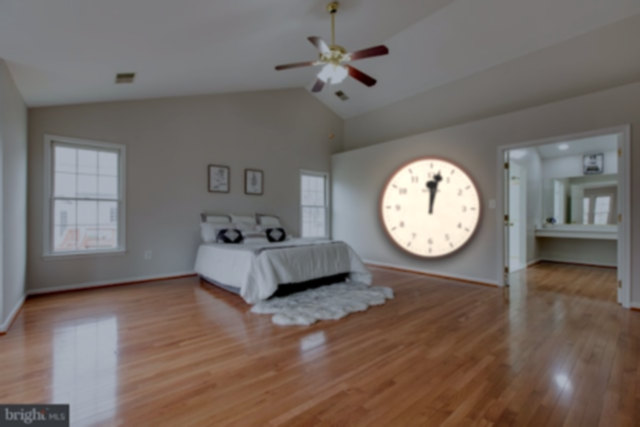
12:02
